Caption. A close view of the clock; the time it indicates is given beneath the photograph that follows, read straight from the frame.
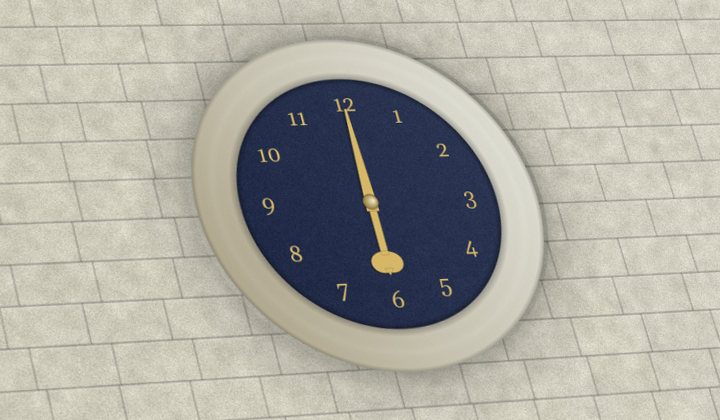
6:00
